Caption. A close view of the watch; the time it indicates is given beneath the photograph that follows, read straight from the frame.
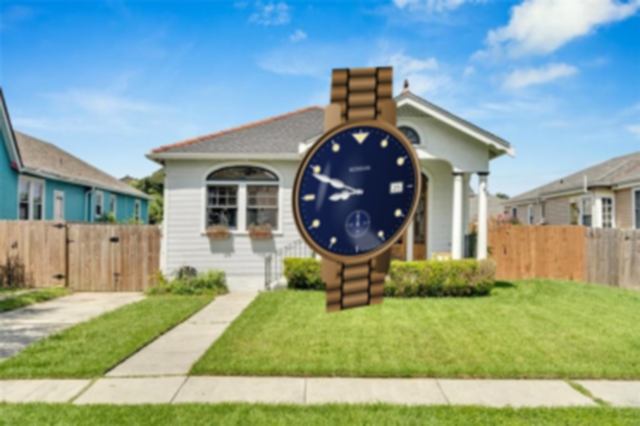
8:49
